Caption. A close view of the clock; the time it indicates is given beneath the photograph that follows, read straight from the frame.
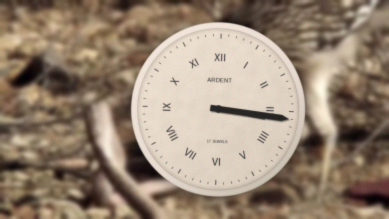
3:16
